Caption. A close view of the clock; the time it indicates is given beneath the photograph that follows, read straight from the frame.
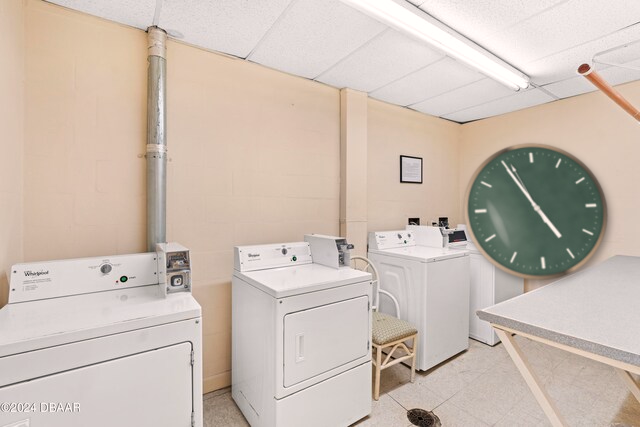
4:54:56
